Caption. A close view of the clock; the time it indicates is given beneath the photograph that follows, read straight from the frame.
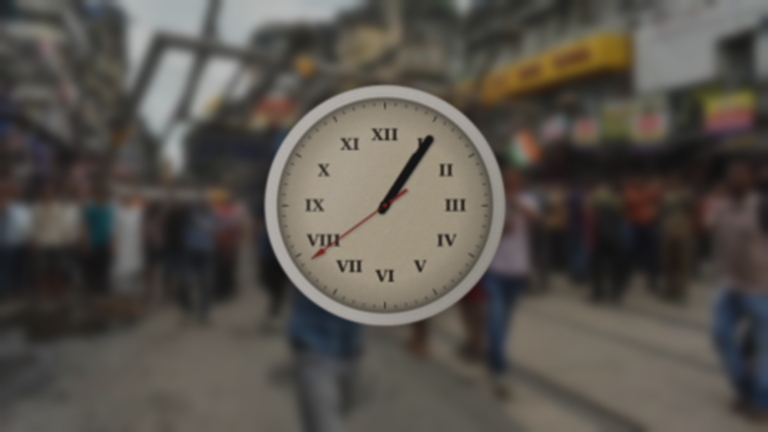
1:05:39
